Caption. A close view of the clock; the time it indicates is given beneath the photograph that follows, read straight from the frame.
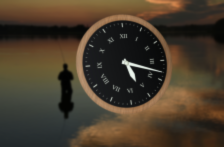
5:18
